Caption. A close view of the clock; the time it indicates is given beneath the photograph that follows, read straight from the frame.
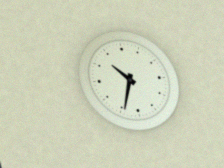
10:34
